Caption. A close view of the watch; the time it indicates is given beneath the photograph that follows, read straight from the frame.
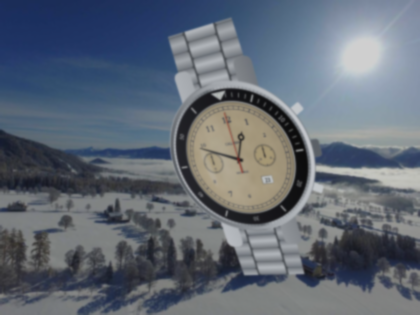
12:49
